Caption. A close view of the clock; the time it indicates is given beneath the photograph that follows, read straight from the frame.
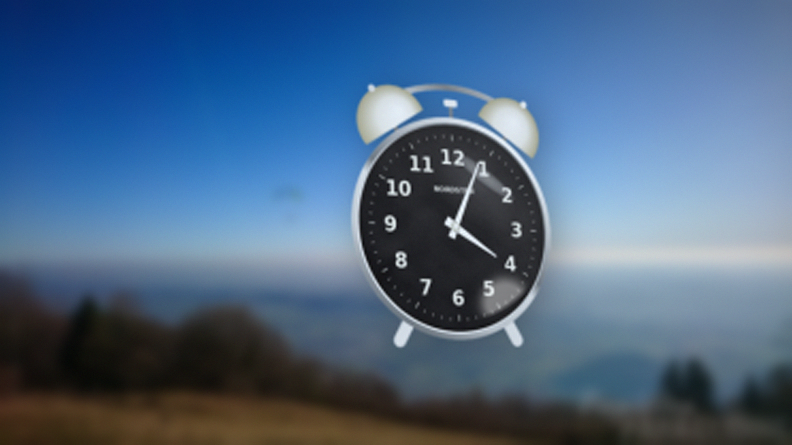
4:04
